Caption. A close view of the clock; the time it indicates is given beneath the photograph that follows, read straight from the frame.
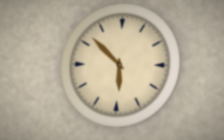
5:52
